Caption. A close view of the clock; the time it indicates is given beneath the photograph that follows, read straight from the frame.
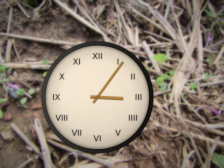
3:06
